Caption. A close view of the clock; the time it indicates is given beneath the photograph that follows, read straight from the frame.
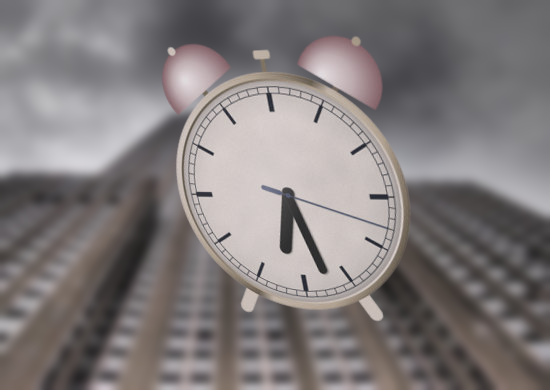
6:27:18
